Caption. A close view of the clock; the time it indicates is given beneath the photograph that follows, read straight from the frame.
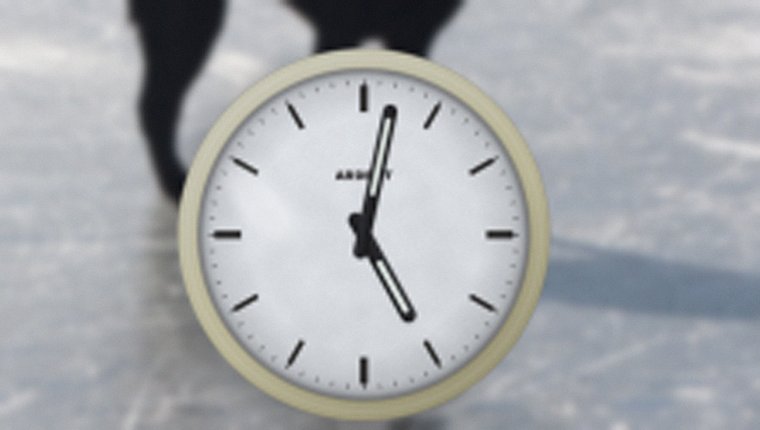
5:02
